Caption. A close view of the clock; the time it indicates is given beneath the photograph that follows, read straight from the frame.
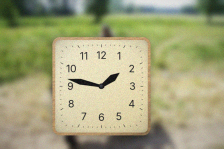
1:47
